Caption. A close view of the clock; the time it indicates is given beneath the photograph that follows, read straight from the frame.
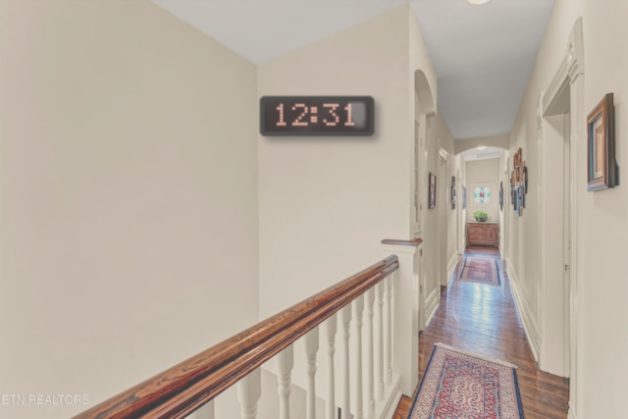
12:31
